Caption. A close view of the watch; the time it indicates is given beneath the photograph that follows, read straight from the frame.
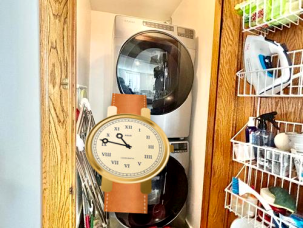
10:47
